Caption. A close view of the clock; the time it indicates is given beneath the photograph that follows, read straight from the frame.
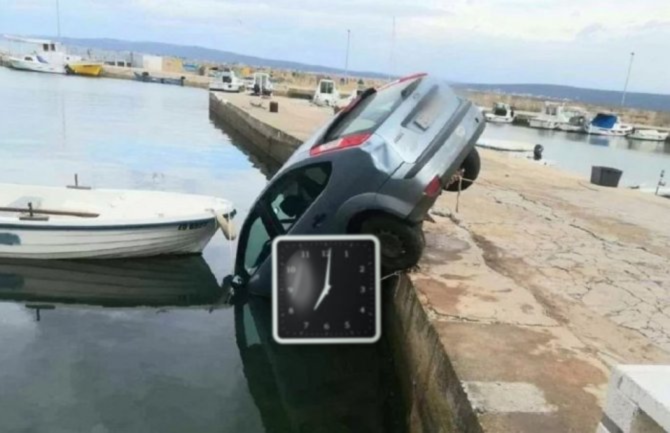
7:01
